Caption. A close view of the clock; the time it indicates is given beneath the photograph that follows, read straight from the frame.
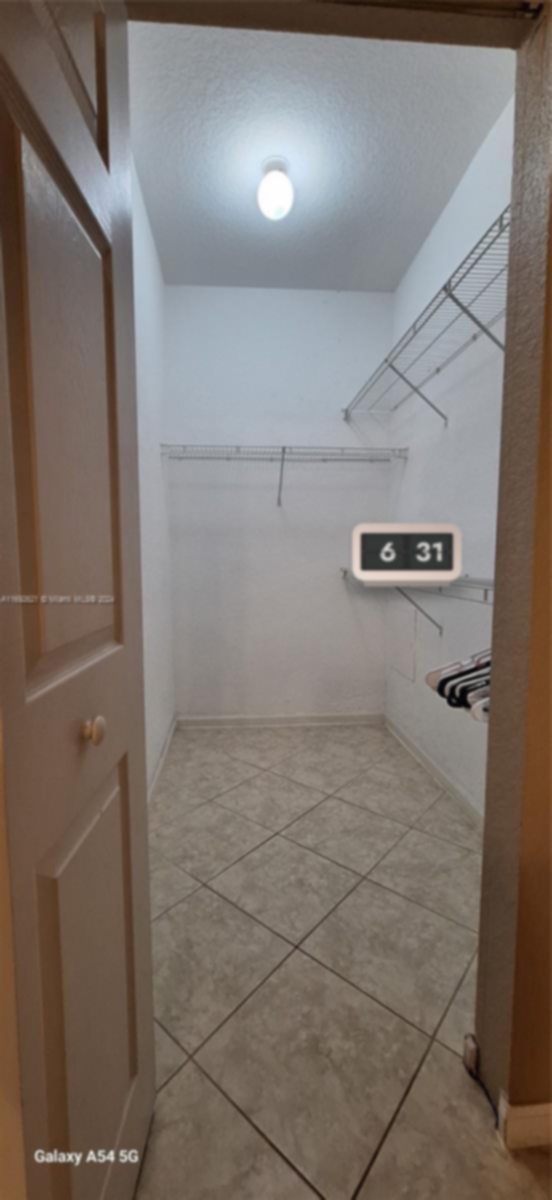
6:31
